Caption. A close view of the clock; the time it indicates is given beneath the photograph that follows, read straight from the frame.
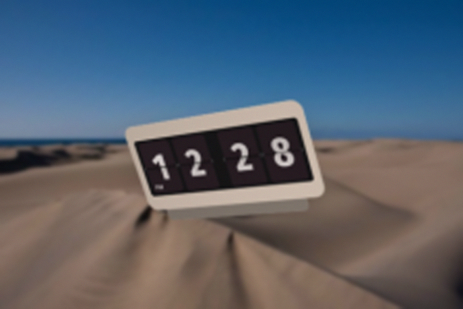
12:28
